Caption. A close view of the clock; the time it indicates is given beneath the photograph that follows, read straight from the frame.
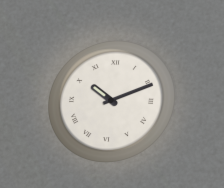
10:11
